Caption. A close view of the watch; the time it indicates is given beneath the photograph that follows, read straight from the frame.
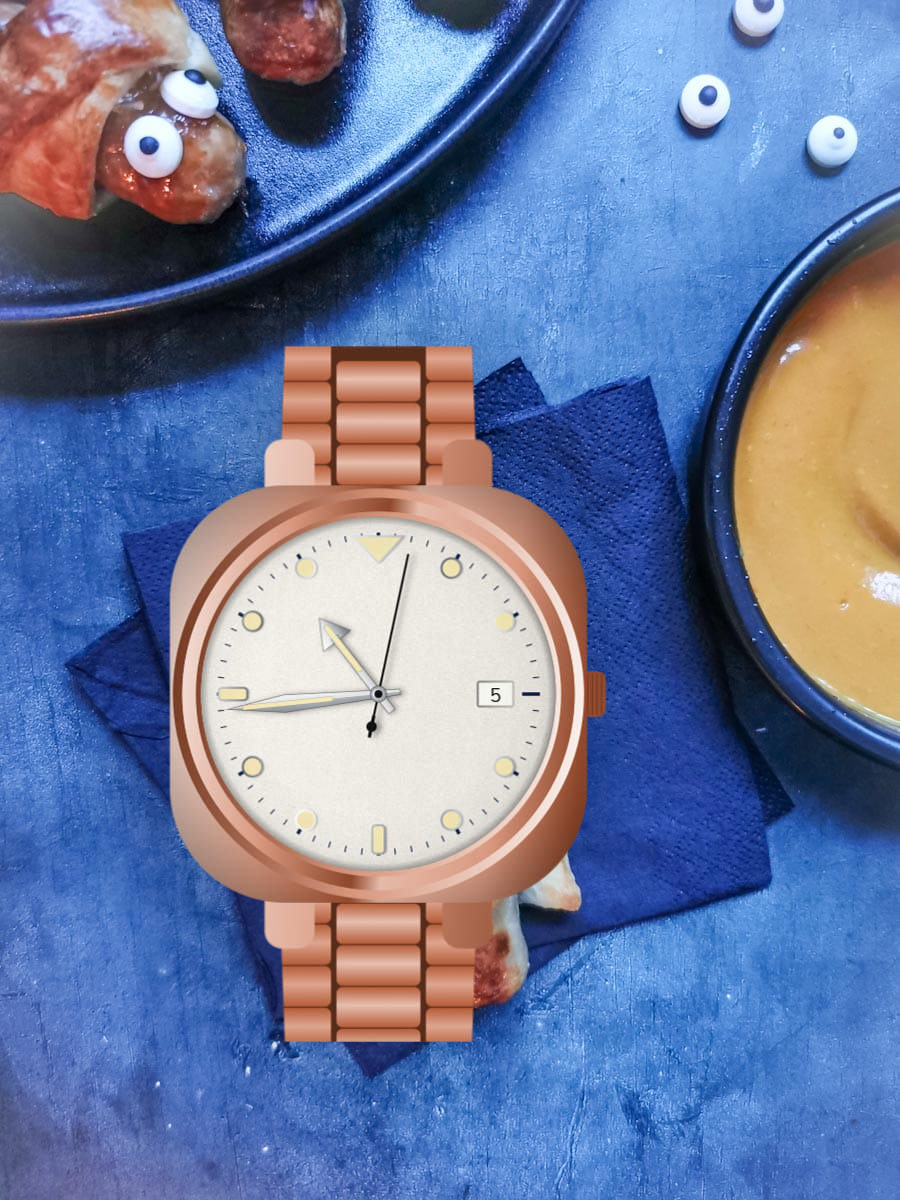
10:44:02
